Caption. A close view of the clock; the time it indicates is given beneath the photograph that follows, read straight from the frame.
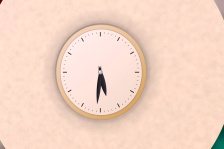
5:31
